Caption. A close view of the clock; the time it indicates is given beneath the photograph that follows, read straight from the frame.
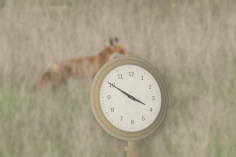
3:50
